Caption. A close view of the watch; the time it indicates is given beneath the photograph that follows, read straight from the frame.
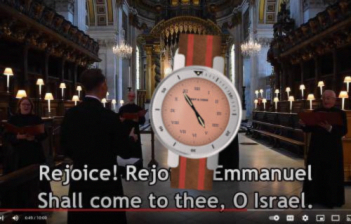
4:54
